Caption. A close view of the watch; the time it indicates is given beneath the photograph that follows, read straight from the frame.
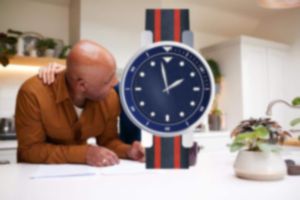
1:58
